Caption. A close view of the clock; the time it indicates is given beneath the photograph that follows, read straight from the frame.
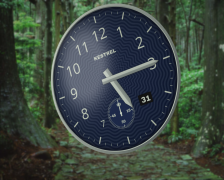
5:15
